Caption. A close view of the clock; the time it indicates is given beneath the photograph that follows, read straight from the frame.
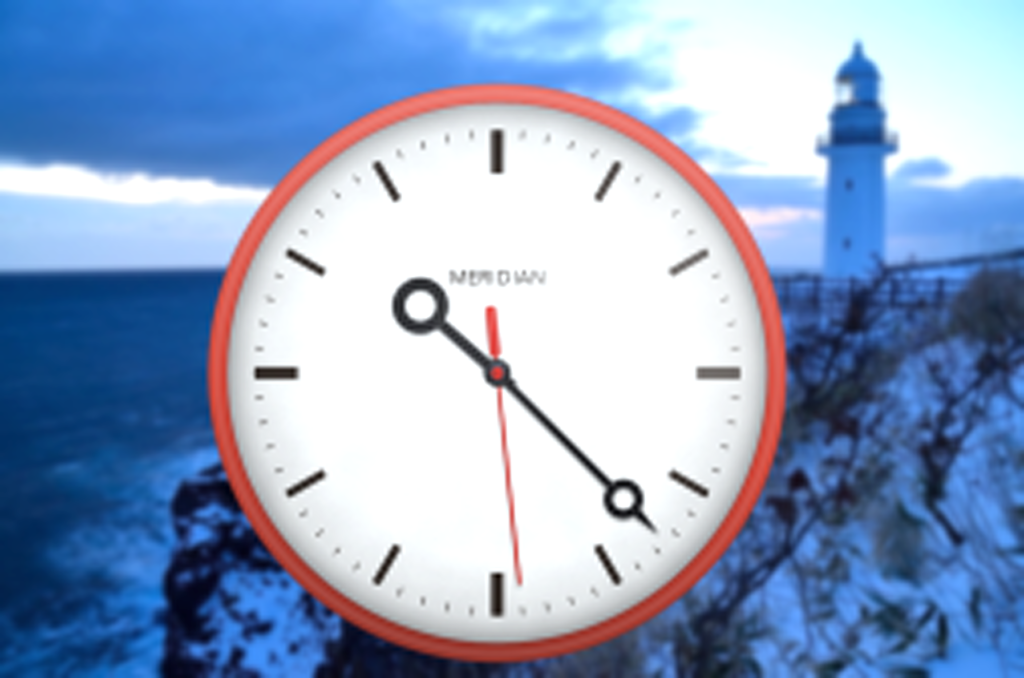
10:22:29
